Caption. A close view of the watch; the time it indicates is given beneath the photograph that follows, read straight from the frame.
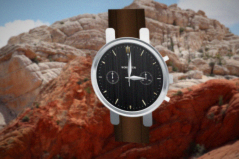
3:01
